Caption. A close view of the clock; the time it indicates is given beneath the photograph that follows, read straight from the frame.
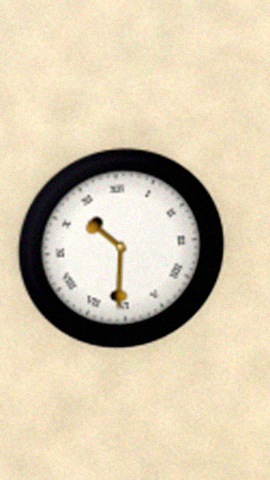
10:31
